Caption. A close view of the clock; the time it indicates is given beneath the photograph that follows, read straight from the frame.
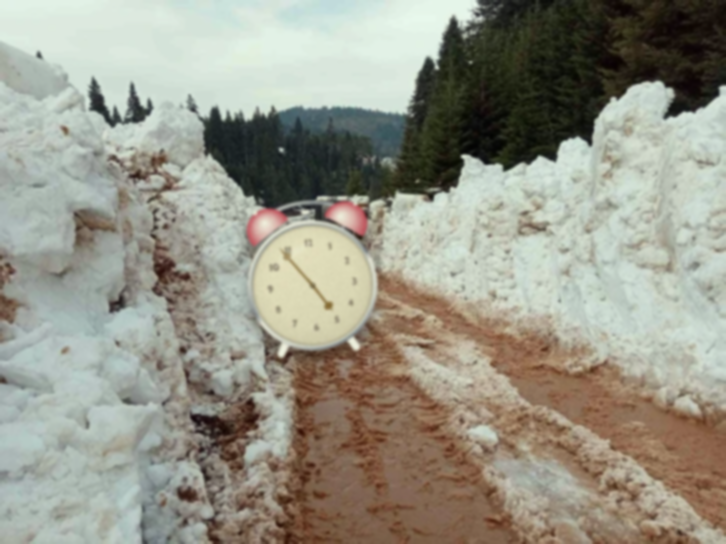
4:54
